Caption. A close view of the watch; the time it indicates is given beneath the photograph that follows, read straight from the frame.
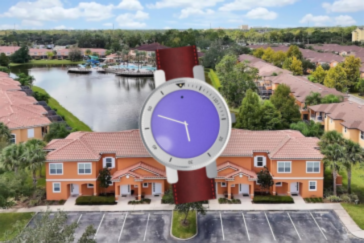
5:49
